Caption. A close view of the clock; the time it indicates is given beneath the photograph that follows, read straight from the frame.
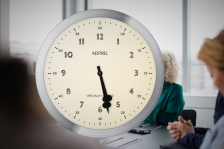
5:28
